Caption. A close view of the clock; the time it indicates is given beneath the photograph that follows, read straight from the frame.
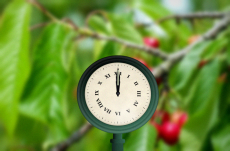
12:00
